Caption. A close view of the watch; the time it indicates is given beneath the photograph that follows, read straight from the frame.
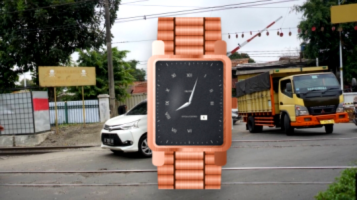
8:03
